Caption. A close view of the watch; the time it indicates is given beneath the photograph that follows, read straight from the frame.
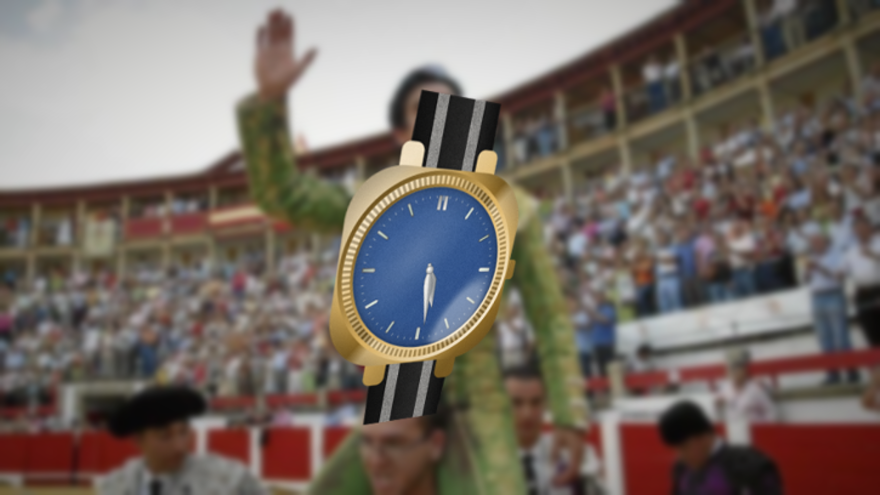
5:29
